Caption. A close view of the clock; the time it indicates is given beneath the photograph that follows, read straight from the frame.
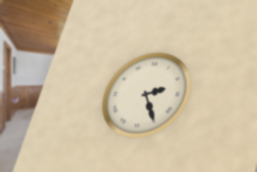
2:25
